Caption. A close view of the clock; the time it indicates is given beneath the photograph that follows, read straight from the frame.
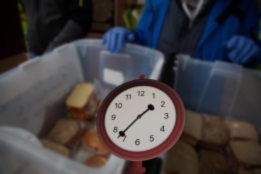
1:37
